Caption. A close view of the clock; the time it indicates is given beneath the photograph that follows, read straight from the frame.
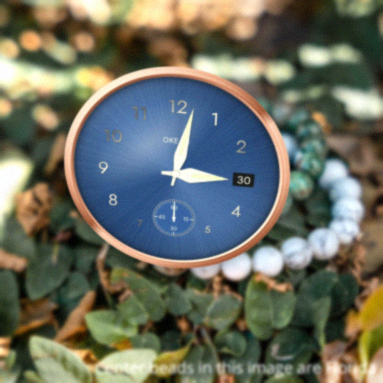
3:02
